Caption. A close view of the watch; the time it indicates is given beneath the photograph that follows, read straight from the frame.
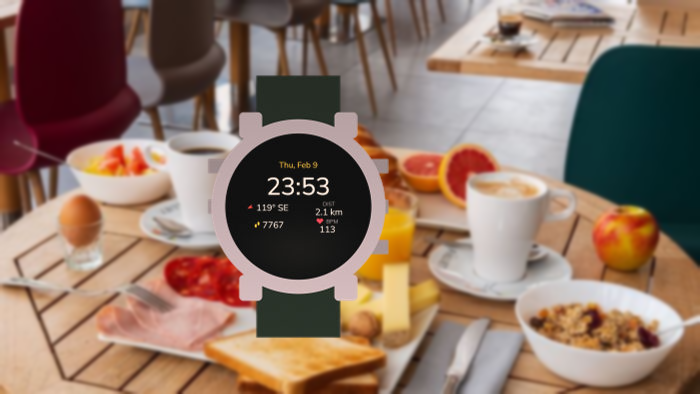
23:53
